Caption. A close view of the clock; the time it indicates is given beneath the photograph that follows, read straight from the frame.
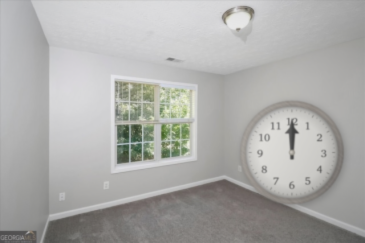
12:00
